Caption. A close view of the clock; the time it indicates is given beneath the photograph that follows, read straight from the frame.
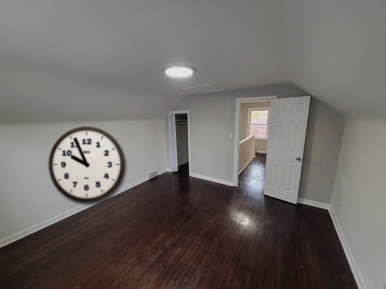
9:56
